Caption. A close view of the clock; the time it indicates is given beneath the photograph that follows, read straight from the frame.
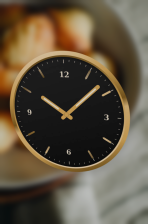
10:08
